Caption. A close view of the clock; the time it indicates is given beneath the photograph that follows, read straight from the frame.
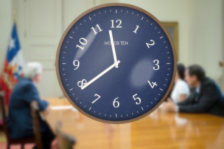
11:39
